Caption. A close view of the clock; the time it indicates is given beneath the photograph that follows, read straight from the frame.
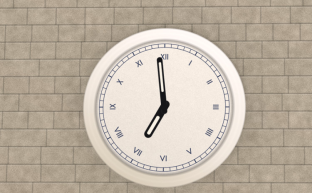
6:59
